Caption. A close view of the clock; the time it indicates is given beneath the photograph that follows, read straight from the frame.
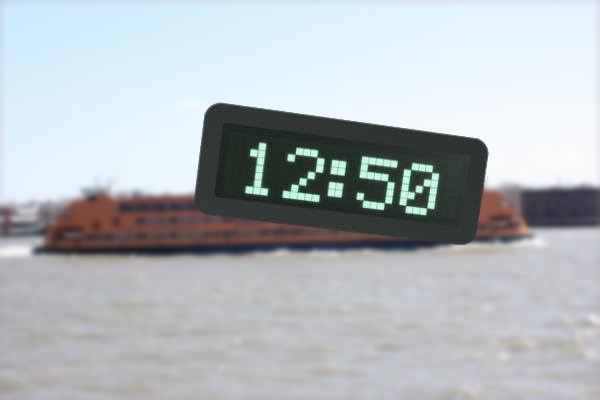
12:50
